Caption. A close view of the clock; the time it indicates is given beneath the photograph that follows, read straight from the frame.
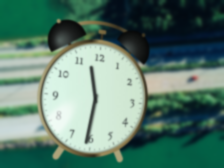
11:31
